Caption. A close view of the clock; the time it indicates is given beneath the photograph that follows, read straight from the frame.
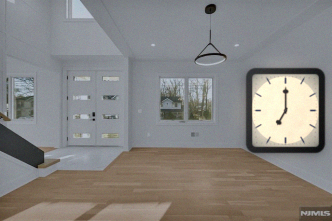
7:00
